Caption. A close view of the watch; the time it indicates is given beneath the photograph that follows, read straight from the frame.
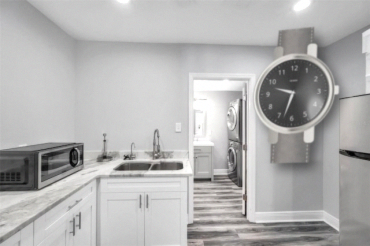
9:33
